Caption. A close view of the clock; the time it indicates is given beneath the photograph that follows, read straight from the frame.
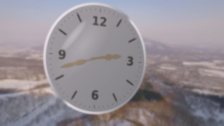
2:42
